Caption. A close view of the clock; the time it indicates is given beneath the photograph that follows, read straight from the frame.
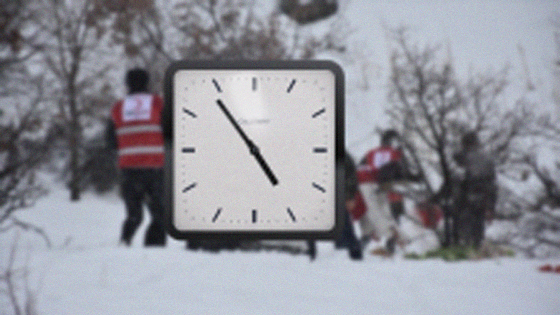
4:54
